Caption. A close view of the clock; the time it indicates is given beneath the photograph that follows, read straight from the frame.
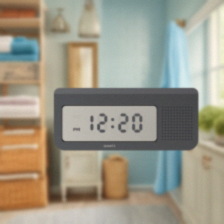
12:20
